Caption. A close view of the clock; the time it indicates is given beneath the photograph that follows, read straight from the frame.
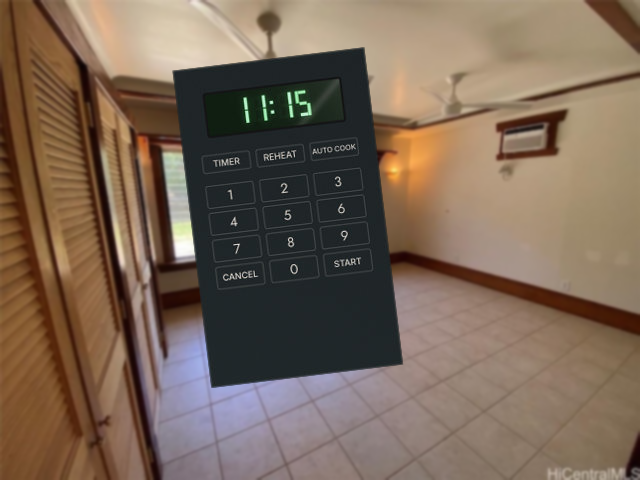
11:15
